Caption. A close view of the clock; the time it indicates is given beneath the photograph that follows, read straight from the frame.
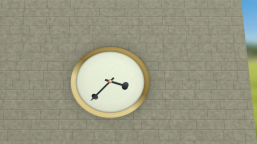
3:37
